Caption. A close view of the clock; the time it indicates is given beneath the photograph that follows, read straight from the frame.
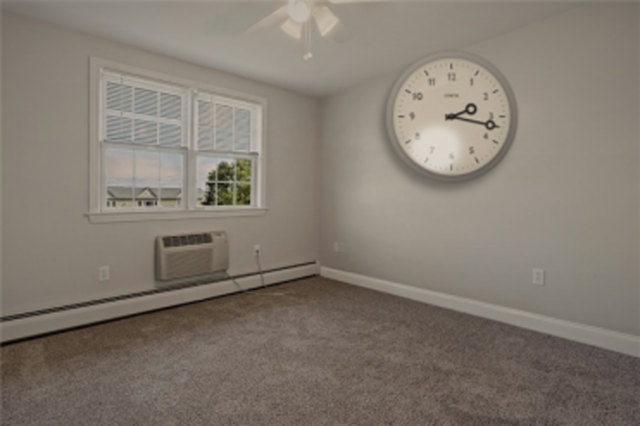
2:17
